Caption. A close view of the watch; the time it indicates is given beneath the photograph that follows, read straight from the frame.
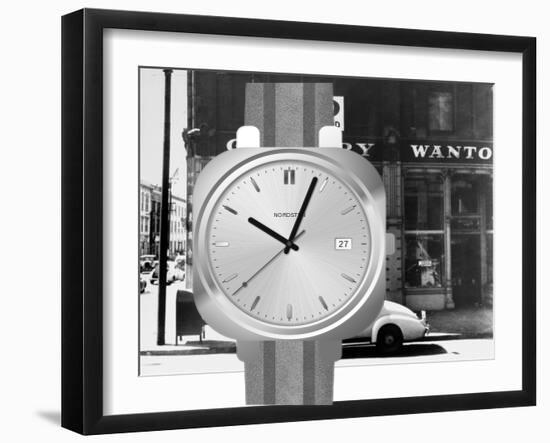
10:03:38
